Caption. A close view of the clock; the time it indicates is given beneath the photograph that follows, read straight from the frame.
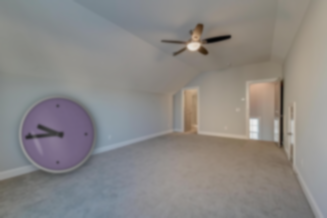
9:44
